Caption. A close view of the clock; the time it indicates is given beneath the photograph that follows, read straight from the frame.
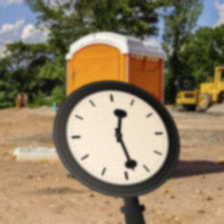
12:28
